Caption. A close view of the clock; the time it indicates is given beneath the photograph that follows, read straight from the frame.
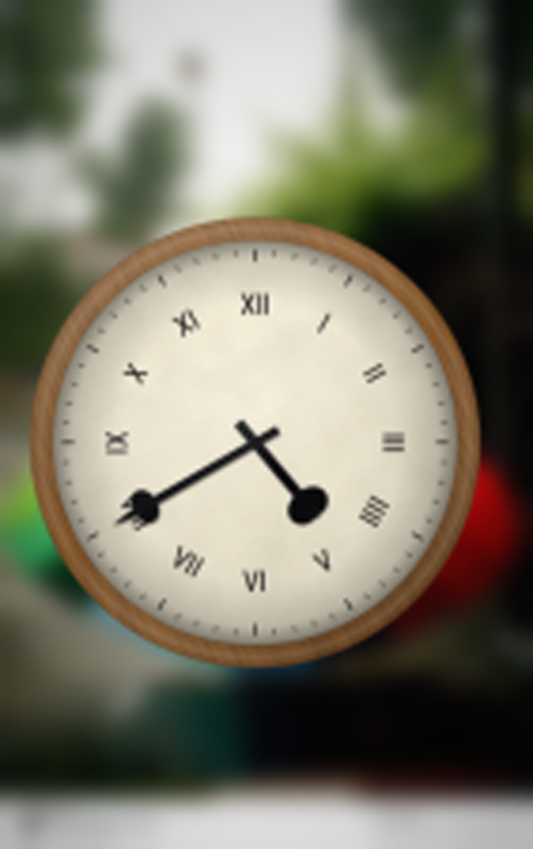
4:40
